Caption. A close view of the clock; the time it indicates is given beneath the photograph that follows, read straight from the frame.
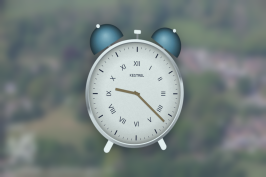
9:22
